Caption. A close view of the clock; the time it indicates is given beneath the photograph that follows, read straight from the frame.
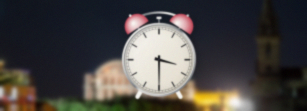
3:30
